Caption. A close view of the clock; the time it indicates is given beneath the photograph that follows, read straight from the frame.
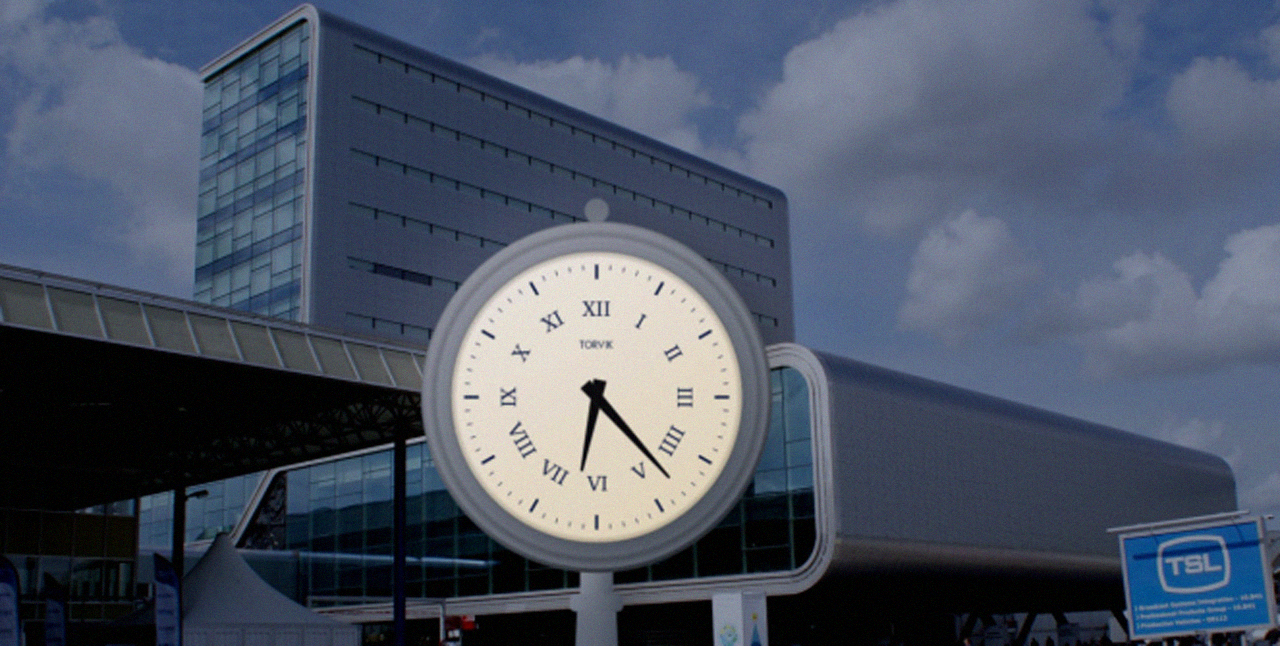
6:23
